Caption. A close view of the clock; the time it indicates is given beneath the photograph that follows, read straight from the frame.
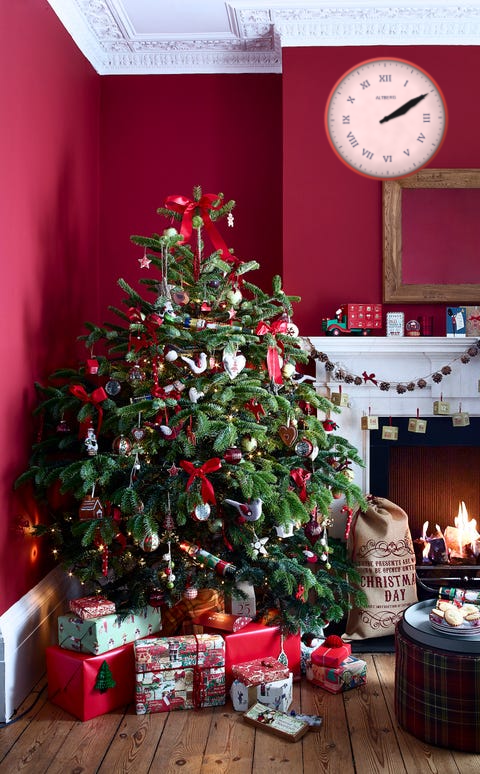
2:10
